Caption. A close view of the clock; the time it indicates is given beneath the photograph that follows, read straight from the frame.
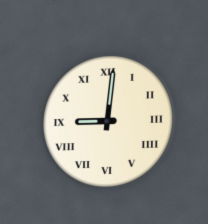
9:01
